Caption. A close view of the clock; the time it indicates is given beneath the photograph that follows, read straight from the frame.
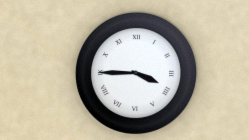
3:45
